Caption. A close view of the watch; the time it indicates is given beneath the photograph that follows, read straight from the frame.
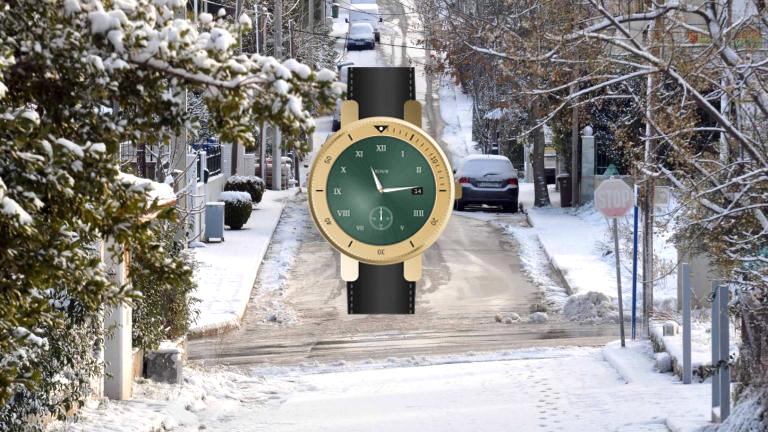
11:14
